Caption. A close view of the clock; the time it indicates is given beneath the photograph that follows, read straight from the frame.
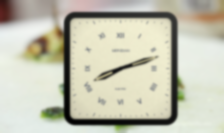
8:12
